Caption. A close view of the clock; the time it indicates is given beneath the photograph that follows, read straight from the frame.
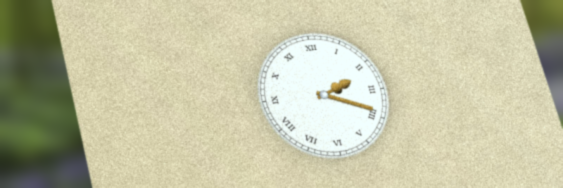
2:19
